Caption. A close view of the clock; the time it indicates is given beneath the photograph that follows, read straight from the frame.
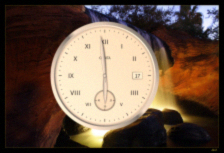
5:59
